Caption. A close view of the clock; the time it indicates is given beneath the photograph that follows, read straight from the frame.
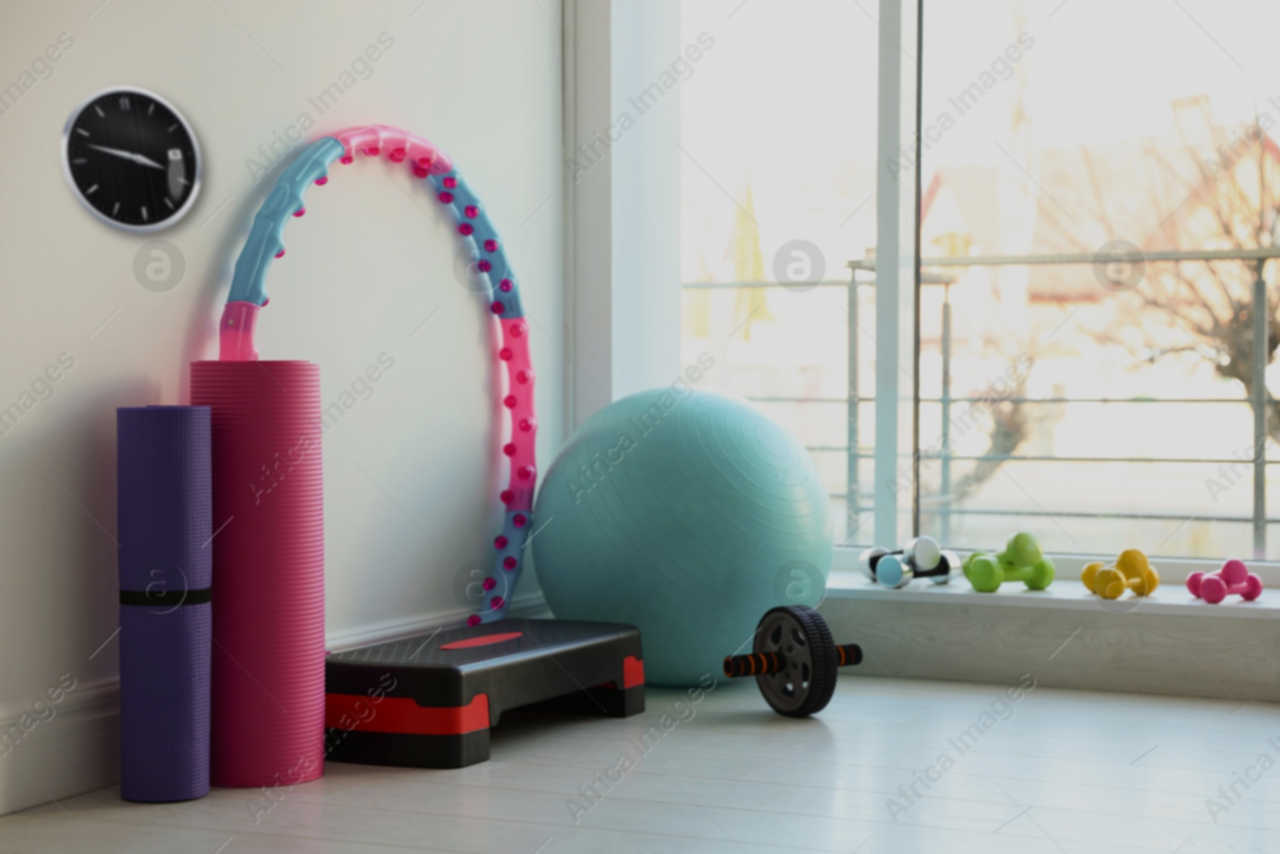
3:48
